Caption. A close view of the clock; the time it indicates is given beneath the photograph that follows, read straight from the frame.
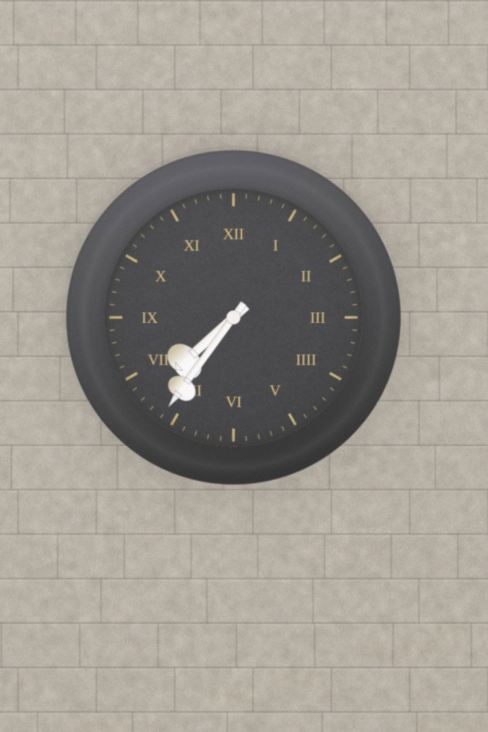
7:36
